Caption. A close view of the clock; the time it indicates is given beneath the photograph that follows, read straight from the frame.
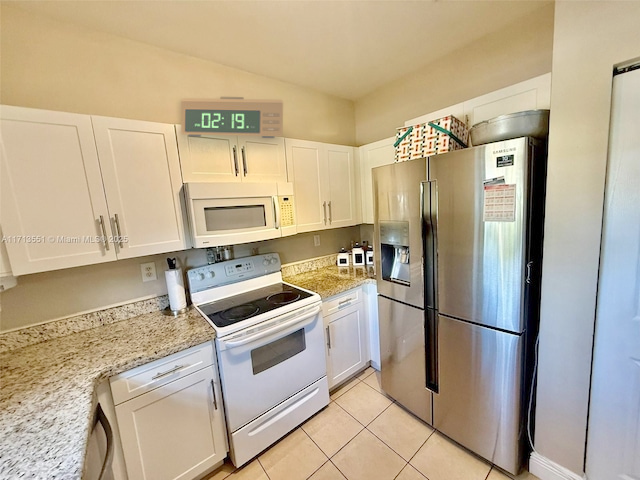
2:19
